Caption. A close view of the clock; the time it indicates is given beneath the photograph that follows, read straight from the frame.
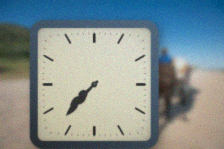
7:37
